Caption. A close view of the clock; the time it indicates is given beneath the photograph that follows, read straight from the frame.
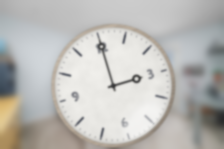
3:00
